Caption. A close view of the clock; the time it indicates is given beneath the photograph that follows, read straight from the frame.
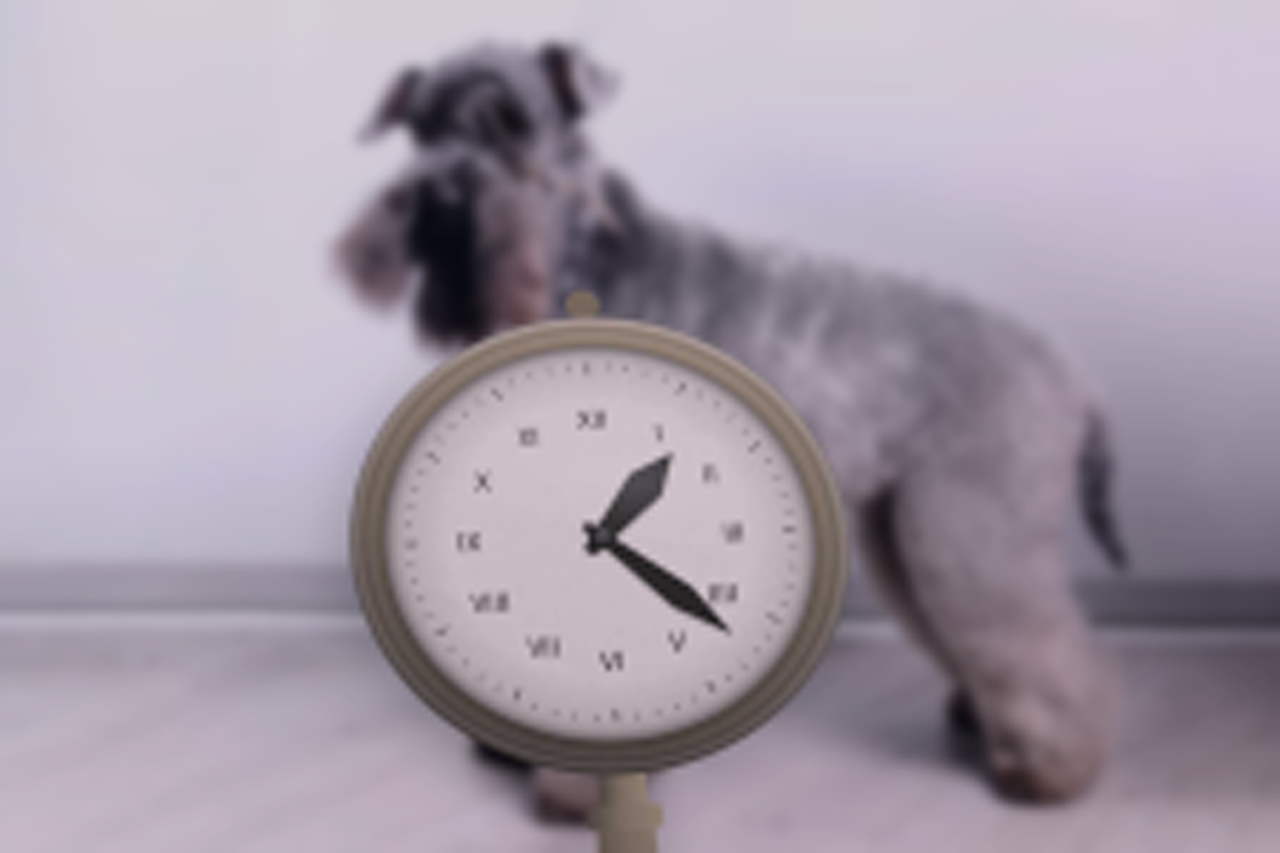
1:22
